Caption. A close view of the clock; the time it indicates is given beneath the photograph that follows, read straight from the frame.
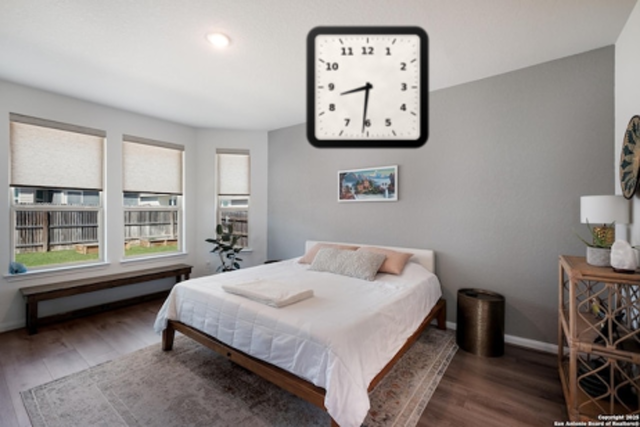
8:31
